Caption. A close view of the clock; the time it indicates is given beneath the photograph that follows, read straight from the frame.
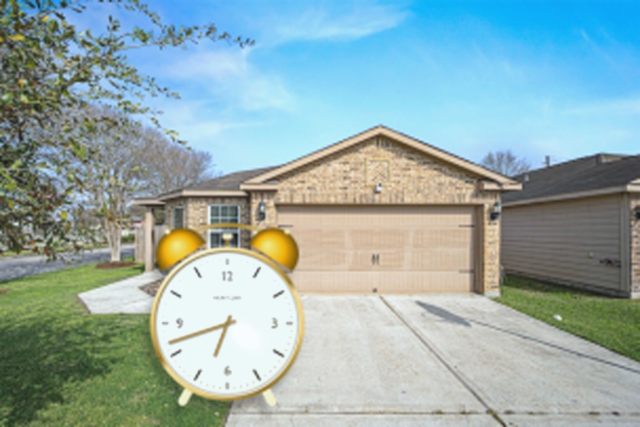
6:42
